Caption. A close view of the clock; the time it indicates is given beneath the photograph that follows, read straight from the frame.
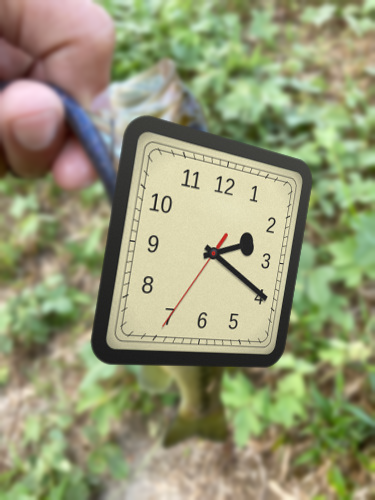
2:19:35
